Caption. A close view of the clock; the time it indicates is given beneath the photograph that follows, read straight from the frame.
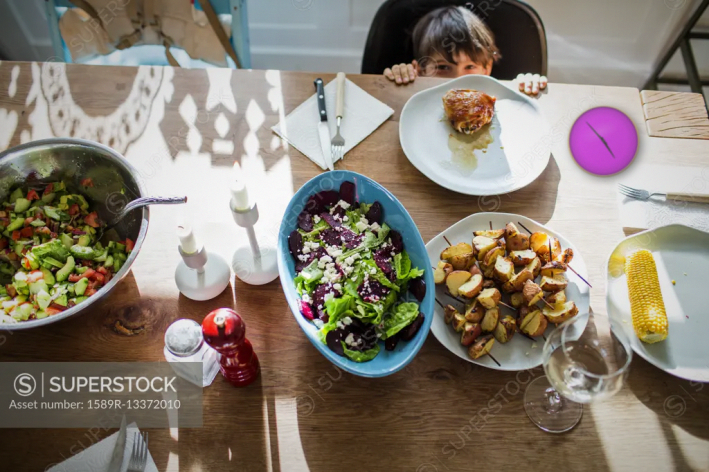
4:53
